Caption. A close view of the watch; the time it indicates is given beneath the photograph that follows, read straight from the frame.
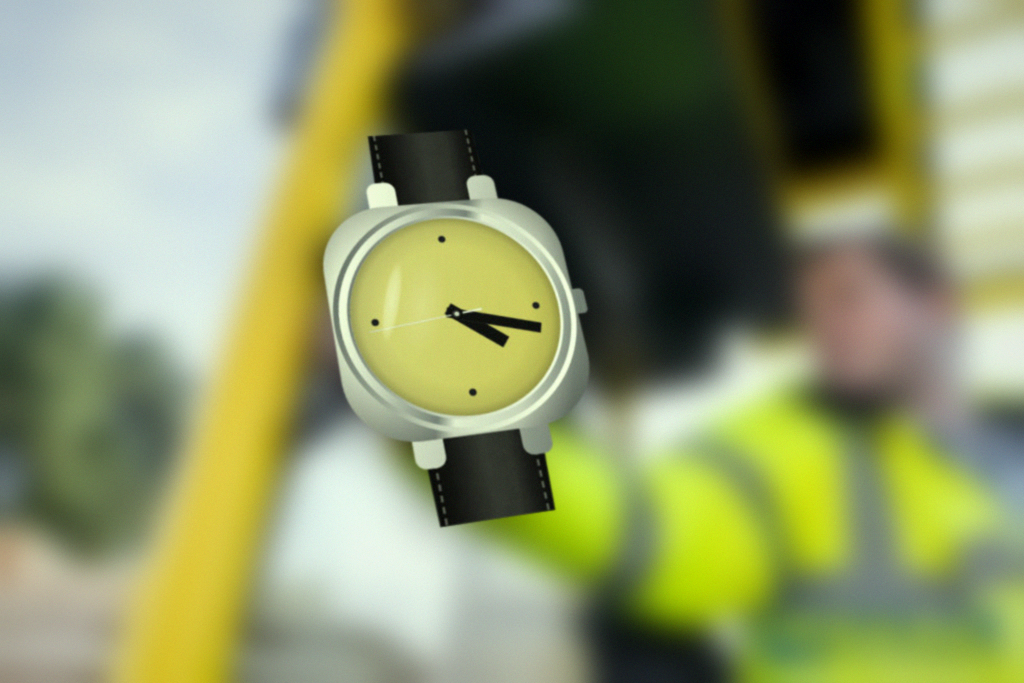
4:17:44
